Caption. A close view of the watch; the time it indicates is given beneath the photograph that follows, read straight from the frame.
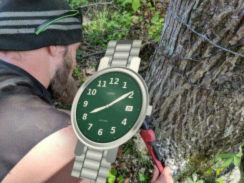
8:09
